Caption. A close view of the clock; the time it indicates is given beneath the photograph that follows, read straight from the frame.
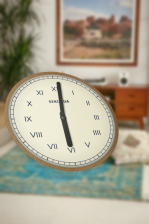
6:01
